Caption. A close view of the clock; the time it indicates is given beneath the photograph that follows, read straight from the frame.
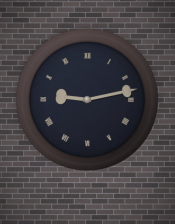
9:13
